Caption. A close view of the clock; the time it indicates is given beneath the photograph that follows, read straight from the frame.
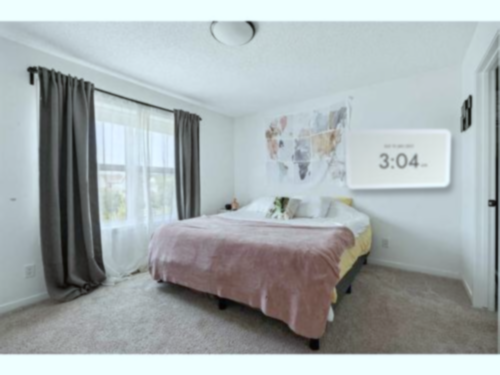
3:04
